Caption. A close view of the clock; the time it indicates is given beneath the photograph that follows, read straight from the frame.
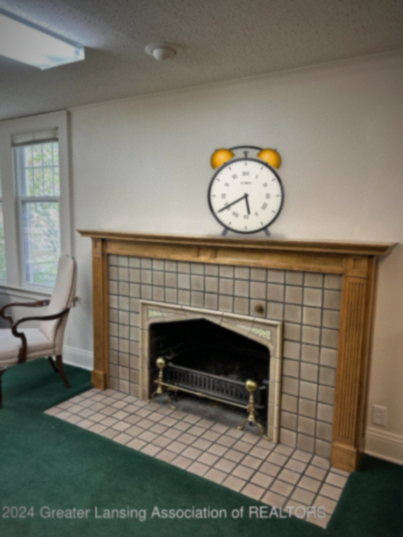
5:40
